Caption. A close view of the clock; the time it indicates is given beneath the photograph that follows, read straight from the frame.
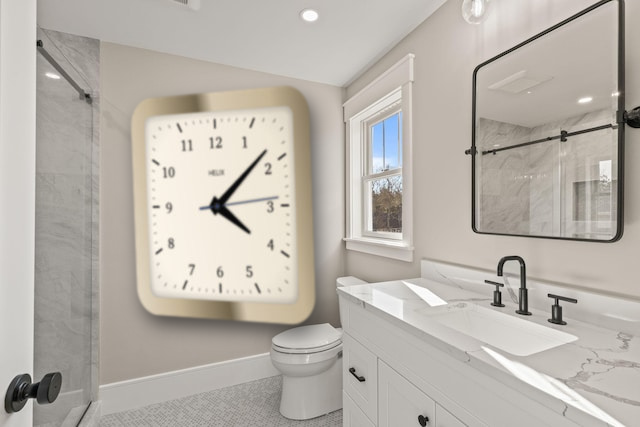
4:08:14
